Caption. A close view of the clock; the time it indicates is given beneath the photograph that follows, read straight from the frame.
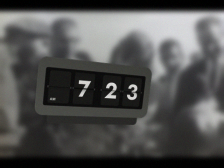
7:23
